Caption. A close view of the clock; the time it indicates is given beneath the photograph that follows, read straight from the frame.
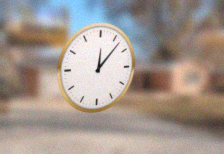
12:07
